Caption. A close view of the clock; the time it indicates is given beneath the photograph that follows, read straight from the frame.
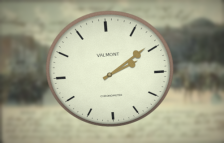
2:09
